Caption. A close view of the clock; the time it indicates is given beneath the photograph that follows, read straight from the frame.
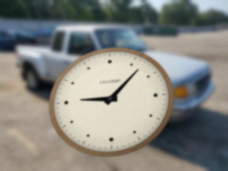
9:07
